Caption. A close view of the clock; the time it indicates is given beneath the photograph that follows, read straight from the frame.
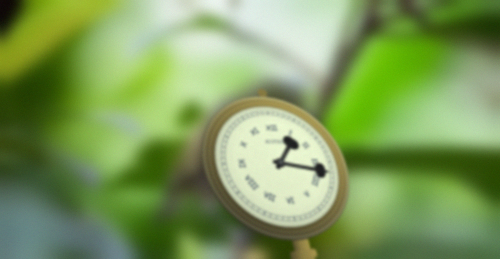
1:17
